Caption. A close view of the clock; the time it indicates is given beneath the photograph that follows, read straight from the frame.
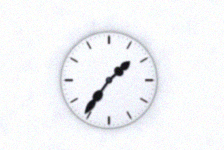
1:36
